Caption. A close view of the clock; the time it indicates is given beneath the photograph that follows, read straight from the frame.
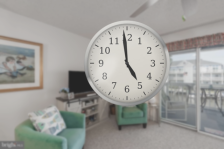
4:59
